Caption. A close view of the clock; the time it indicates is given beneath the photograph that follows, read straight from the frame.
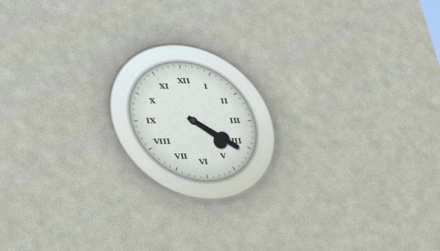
4:21
